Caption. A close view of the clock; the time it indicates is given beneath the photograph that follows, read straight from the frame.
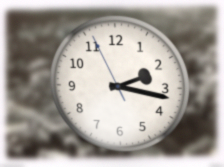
2:16:56
